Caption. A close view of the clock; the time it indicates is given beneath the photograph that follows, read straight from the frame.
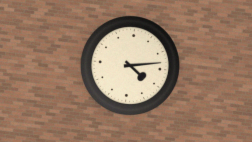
4:13
